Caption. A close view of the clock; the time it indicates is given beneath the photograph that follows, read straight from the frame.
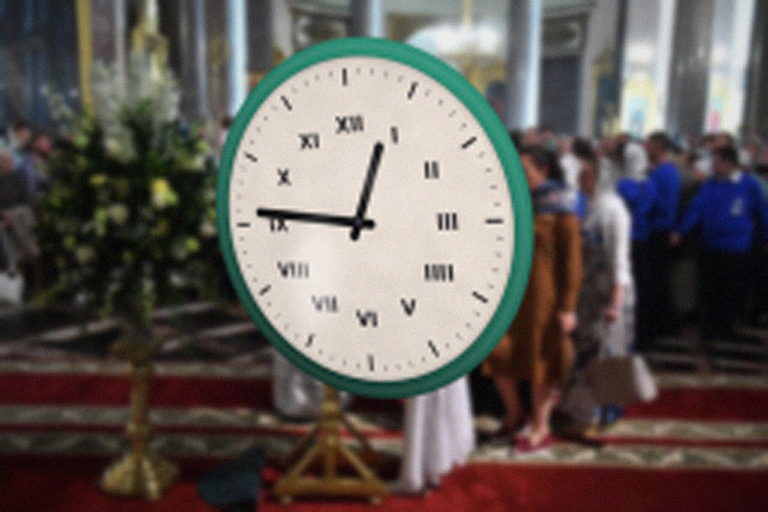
12:46
